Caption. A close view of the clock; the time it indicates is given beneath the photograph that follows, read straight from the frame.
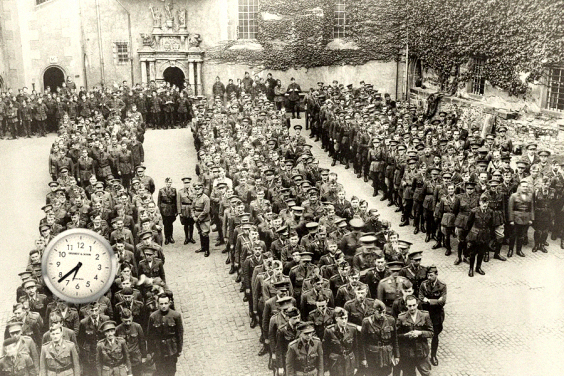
6:38
